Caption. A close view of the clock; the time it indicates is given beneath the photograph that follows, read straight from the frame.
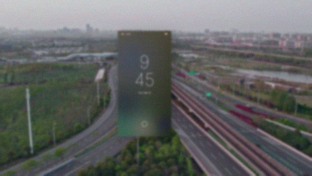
9:45
